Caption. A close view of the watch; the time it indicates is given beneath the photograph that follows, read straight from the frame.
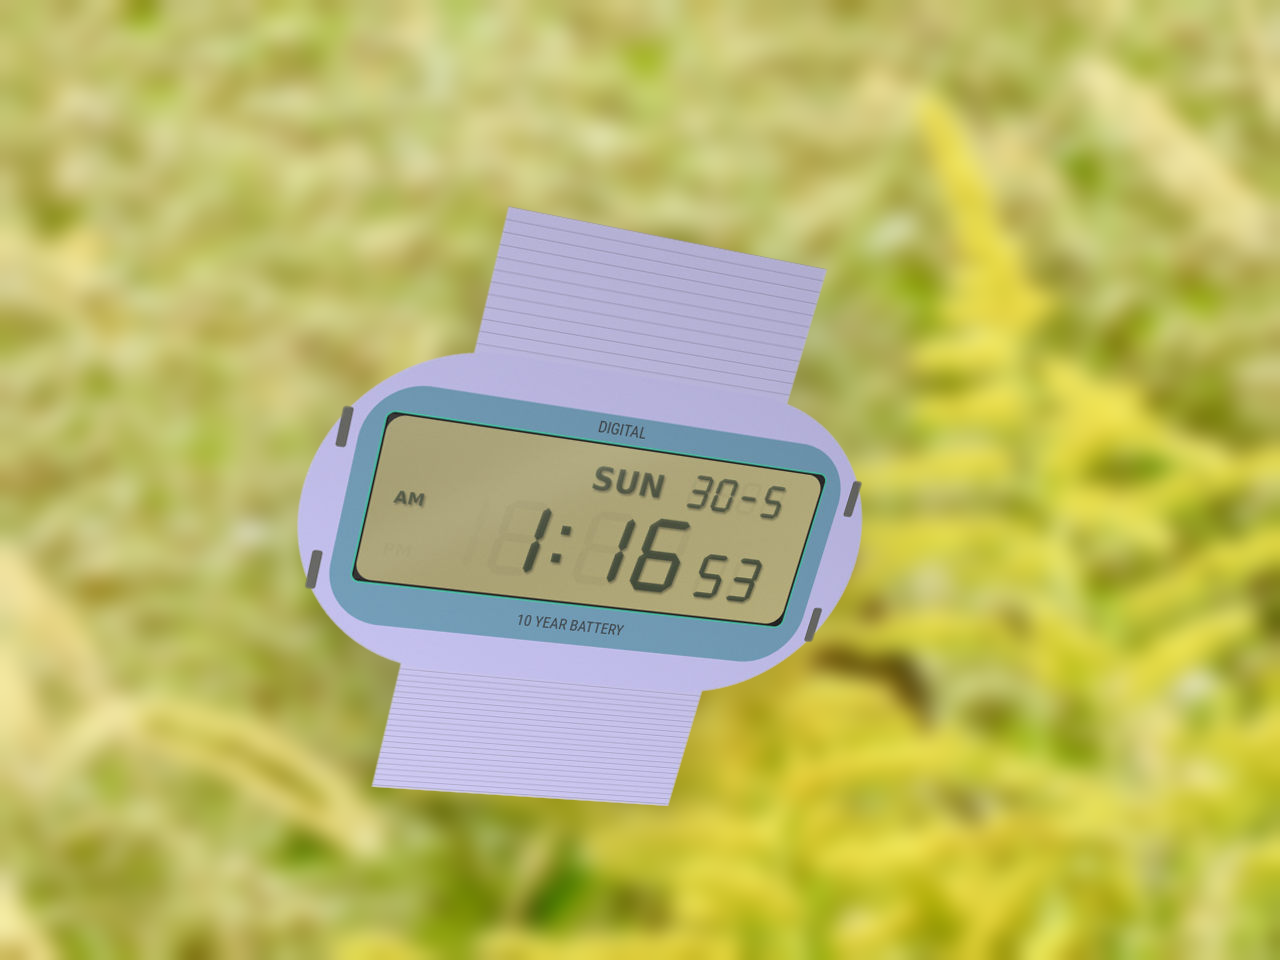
1:16:53
